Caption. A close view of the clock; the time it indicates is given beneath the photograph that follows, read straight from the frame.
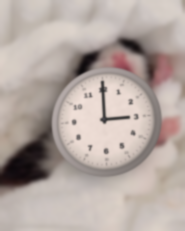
3:00
